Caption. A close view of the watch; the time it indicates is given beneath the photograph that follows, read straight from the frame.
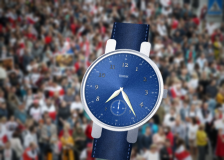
7:24
